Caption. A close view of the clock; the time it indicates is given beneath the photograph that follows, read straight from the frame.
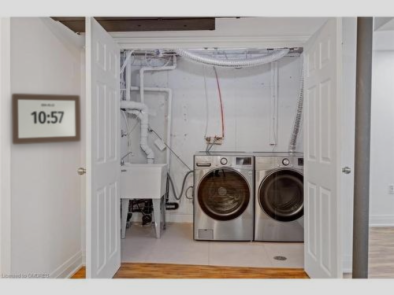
10:57
